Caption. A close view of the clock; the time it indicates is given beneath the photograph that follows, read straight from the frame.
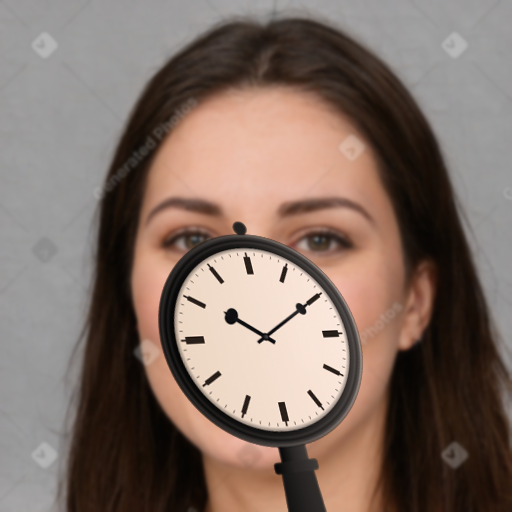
10:10
